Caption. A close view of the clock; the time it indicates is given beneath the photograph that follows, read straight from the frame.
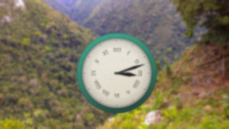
3:12
